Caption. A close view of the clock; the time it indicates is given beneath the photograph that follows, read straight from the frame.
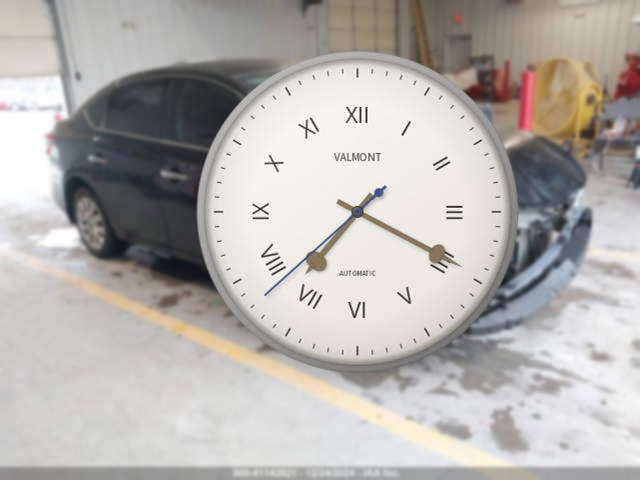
7:19:38
